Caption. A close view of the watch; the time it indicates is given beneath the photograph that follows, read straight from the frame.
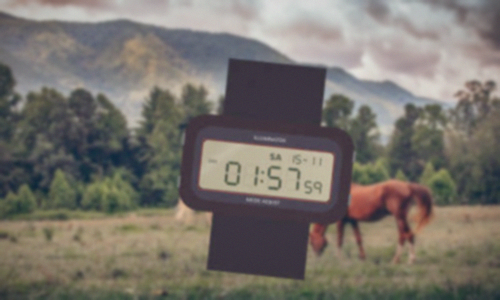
1:57:59
